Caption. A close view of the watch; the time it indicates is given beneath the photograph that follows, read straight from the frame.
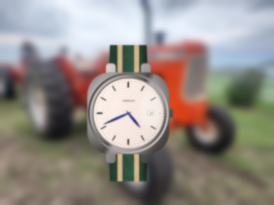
4:41
